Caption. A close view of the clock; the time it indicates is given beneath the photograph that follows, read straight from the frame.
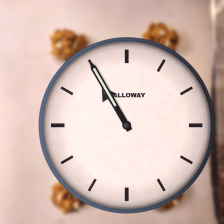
10:55
